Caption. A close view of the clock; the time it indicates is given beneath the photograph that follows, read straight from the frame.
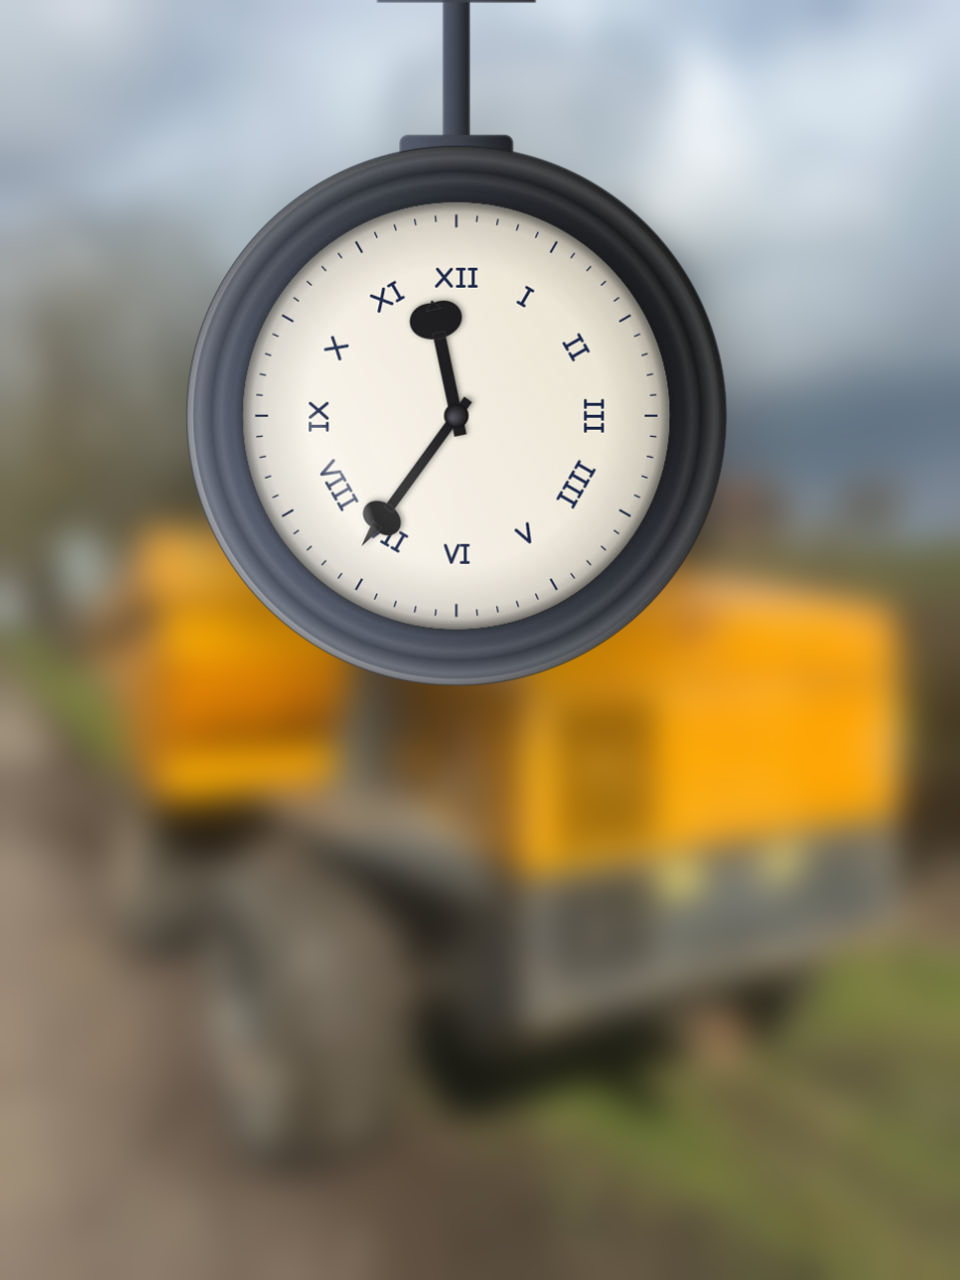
11:36
